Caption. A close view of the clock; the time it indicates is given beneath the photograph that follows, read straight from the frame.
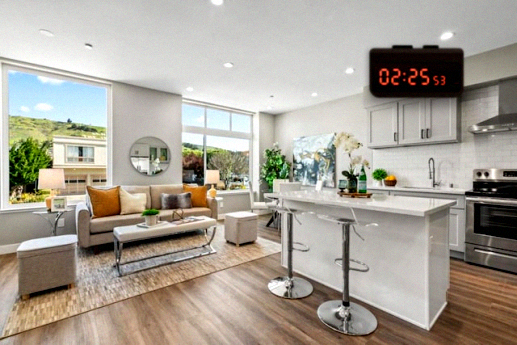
2:25:53
